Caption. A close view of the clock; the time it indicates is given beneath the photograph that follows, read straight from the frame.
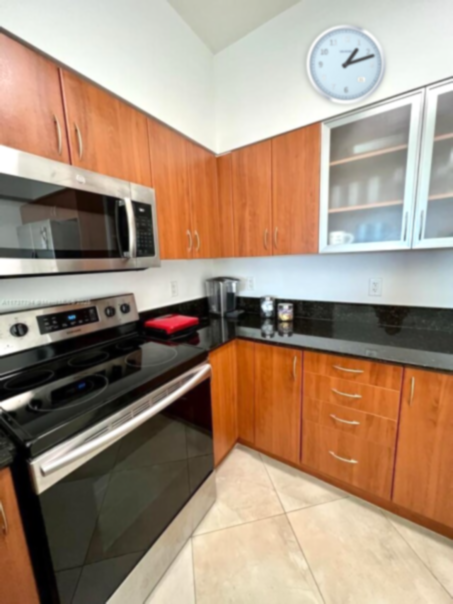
1:12
